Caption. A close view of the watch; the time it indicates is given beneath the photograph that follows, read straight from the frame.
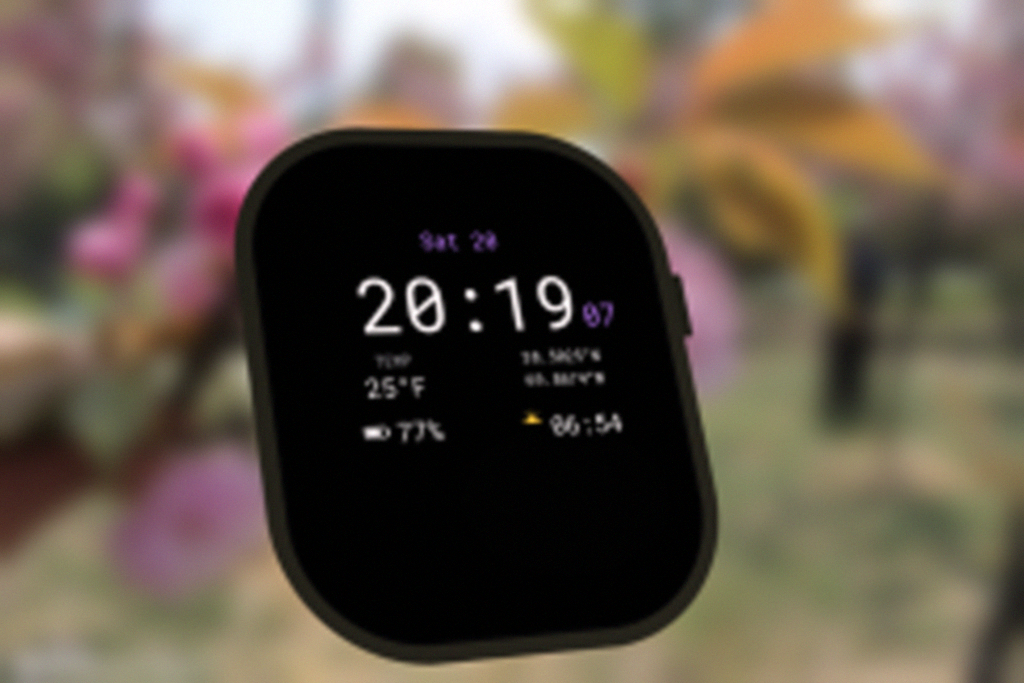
20:19
